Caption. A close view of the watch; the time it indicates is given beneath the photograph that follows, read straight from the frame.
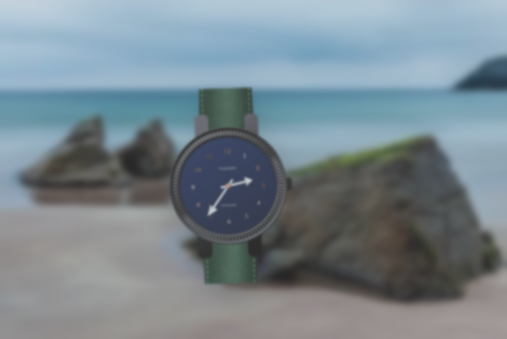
2:36
